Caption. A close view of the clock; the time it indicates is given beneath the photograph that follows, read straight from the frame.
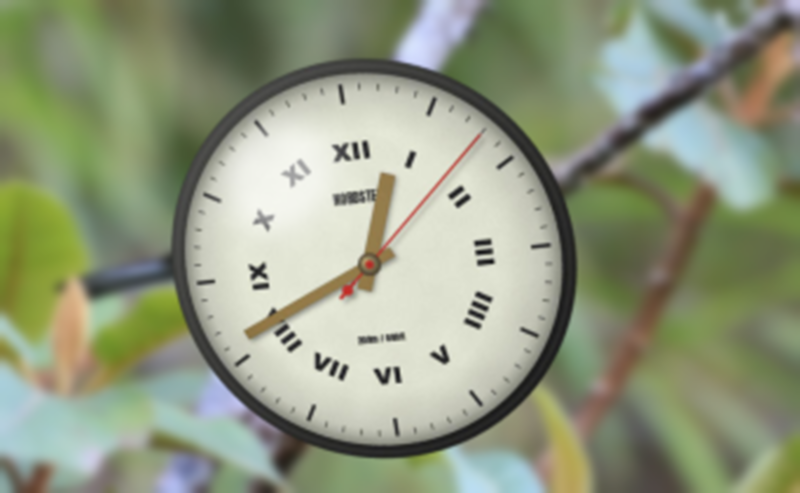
12:41:08
